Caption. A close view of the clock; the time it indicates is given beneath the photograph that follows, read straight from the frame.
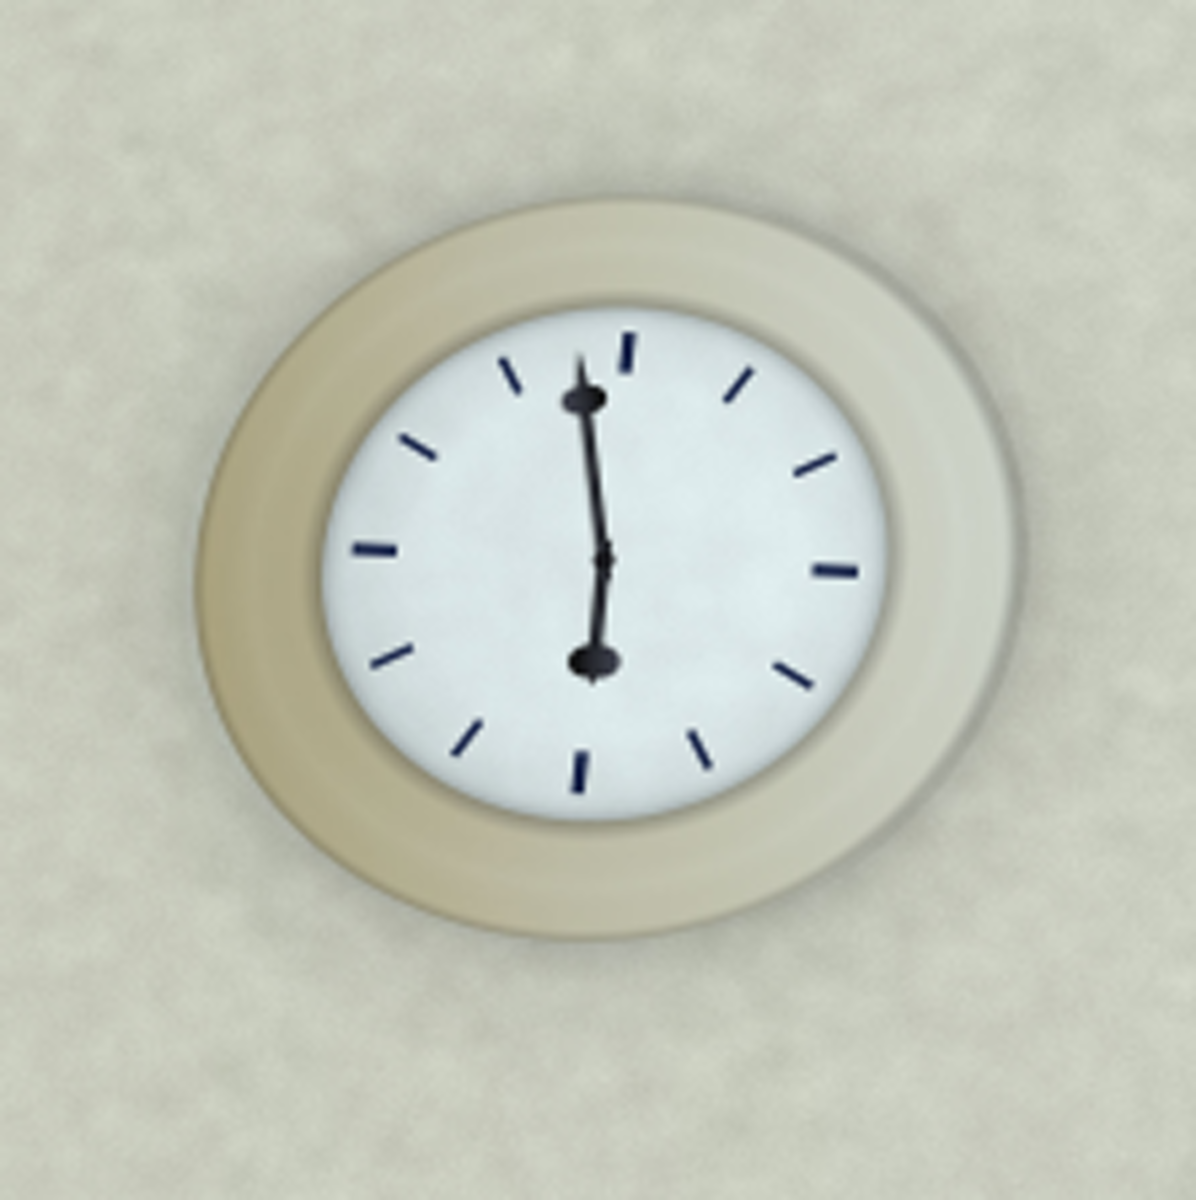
5:58
